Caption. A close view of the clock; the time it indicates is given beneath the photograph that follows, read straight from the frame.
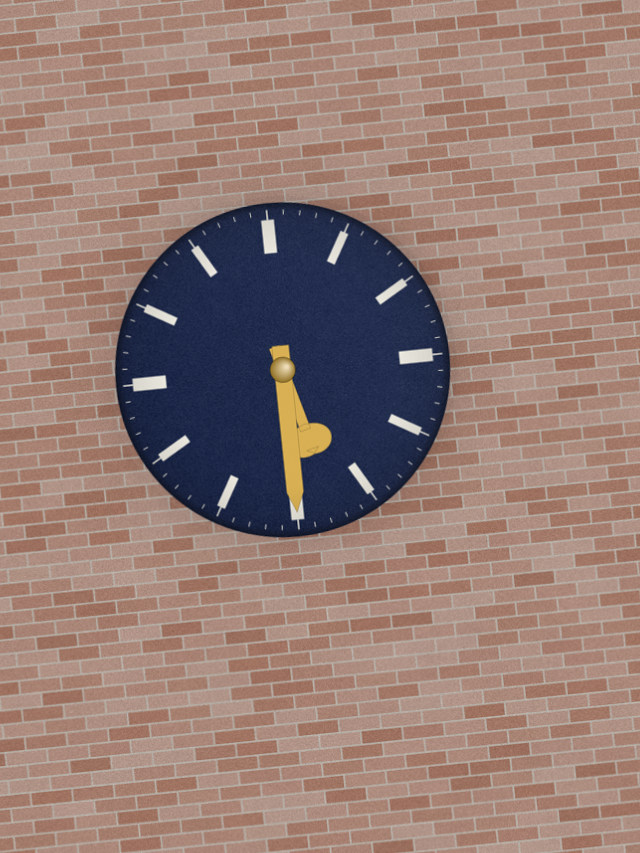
5:30
